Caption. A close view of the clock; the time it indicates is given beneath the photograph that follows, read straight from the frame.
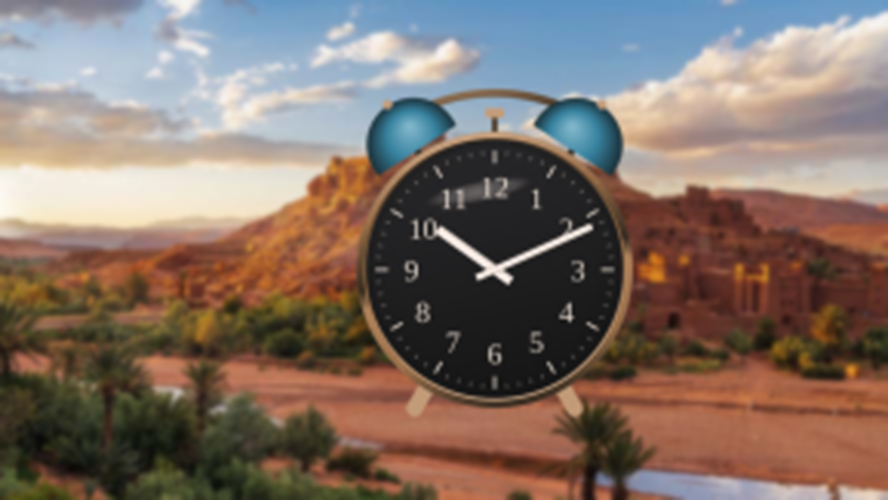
10:11
